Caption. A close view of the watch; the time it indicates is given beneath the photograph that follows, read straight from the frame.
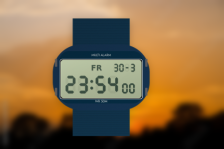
23:54:00
